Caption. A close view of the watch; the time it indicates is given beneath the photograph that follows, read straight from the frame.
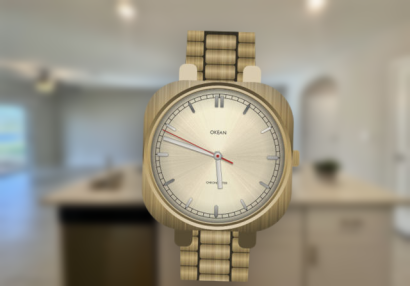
5:47:49
